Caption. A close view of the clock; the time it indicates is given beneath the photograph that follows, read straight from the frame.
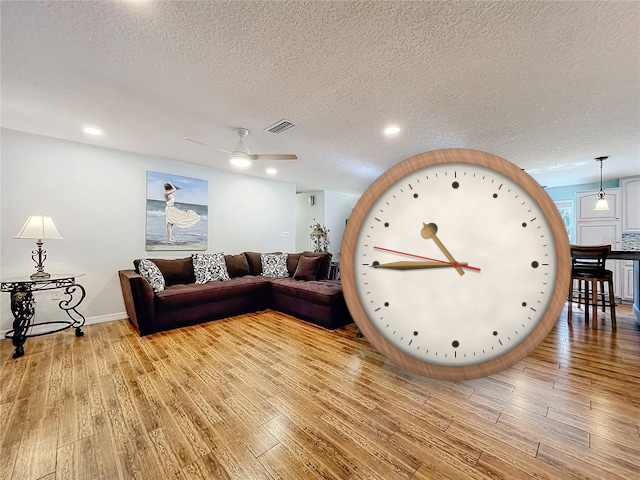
10:44:47
